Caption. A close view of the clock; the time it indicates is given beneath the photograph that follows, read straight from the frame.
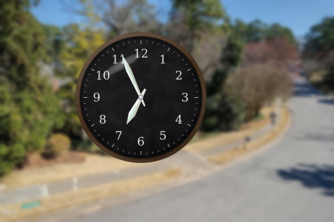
6:56
